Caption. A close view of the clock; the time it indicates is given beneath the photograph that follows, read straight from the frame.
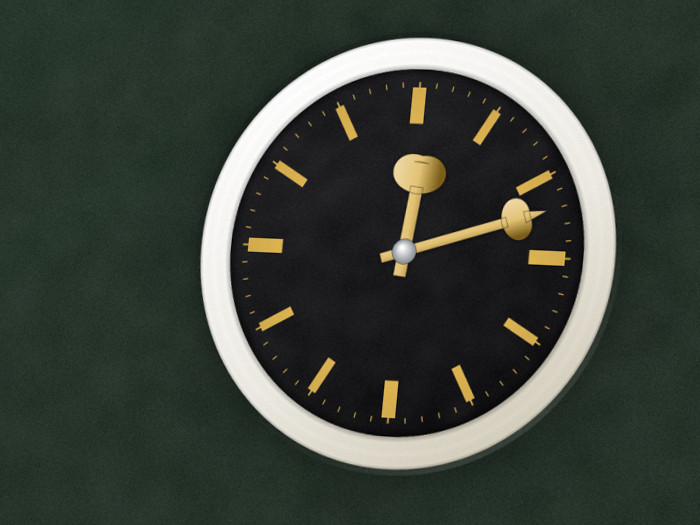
12:12
